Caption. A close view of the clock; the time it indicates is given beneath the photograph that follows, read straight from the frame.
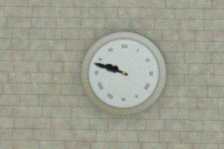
9:48
